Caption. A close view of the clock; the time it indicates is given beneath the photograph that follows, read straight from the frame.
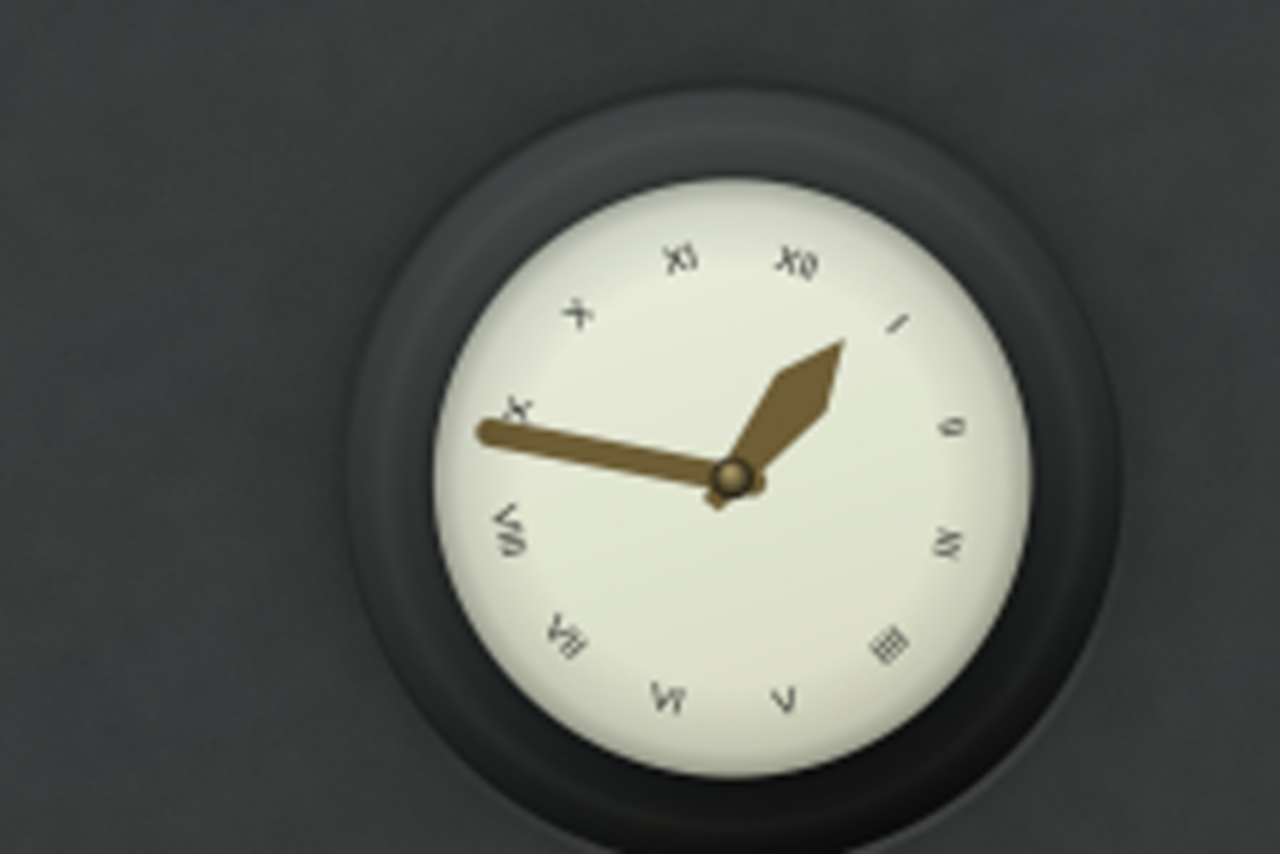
12:44
